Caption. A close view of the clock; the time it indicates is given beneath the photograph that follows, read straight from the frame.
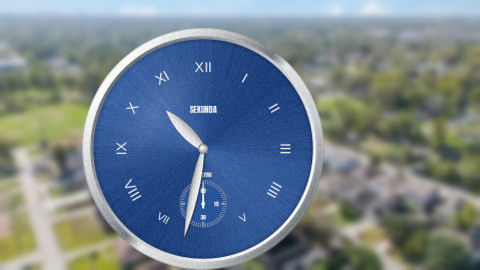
10:32
